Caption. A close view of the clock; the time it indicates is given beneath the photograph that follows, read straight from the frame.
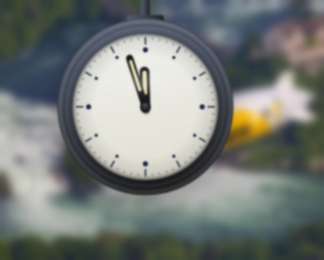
11:57
